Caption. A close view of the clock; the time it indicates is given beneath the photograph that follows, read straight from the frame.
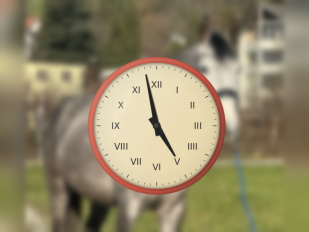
4:58
